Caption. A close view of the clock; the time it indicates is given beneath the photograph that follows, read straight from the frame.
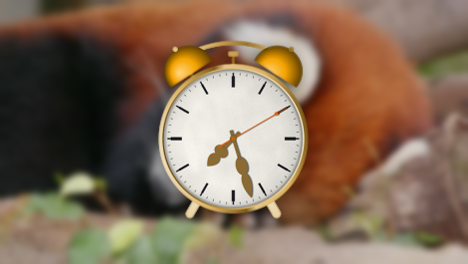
7:27:10
